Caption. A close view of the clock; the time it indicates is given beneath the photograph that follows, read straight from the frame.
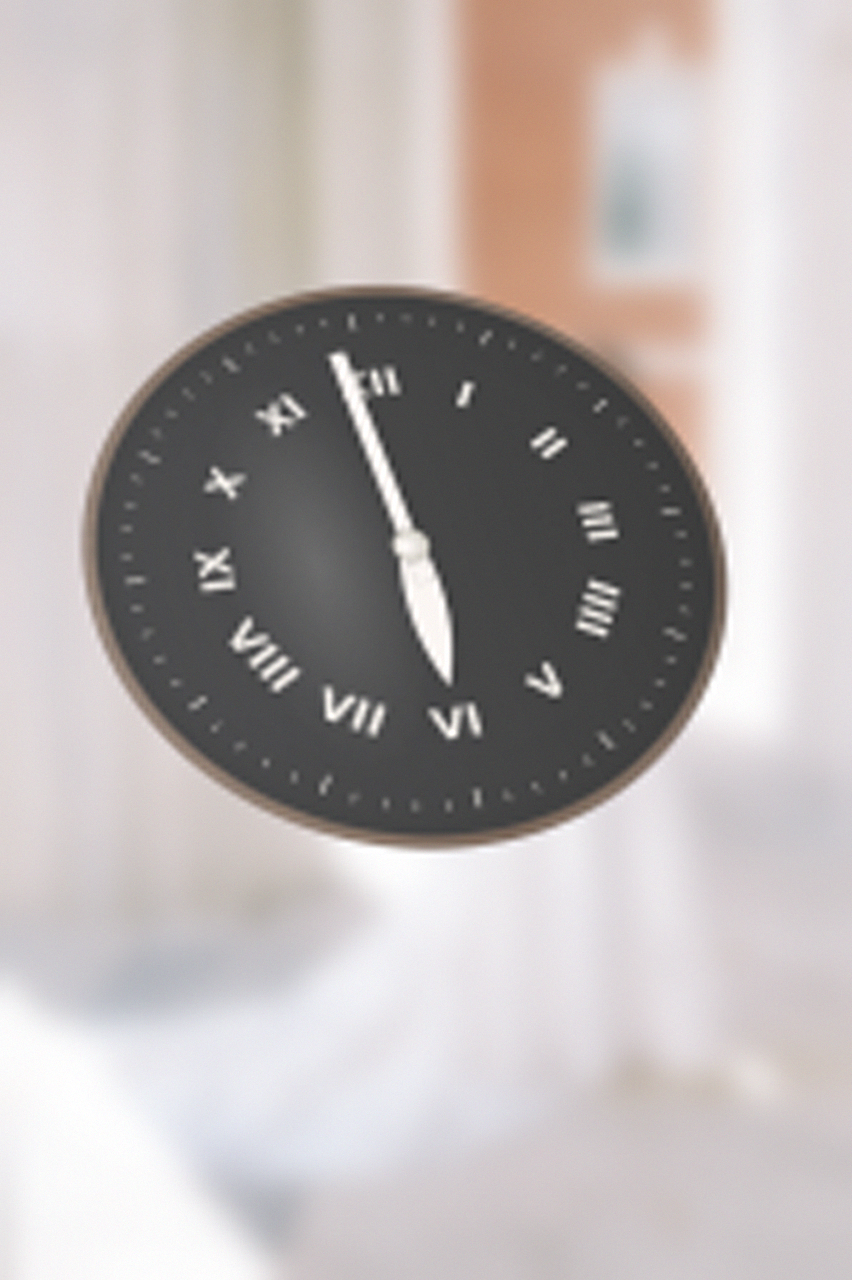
5:59
